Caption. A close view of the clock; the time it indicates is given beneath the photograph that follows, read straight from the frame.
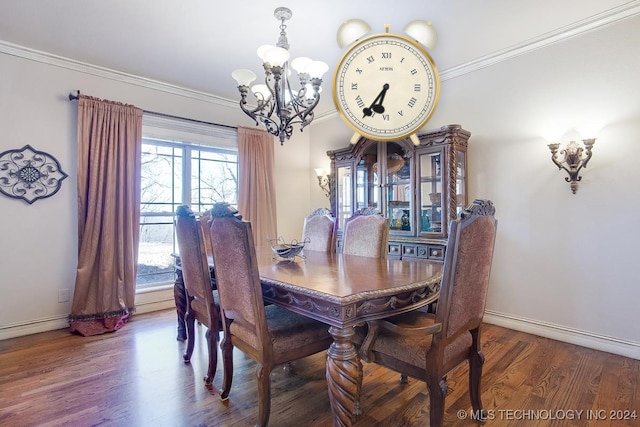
6:36
